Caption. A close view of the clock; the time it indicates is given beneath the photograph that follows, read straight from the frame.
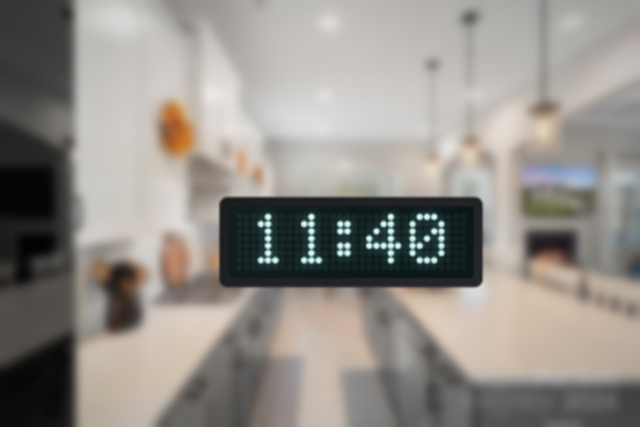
11:40
